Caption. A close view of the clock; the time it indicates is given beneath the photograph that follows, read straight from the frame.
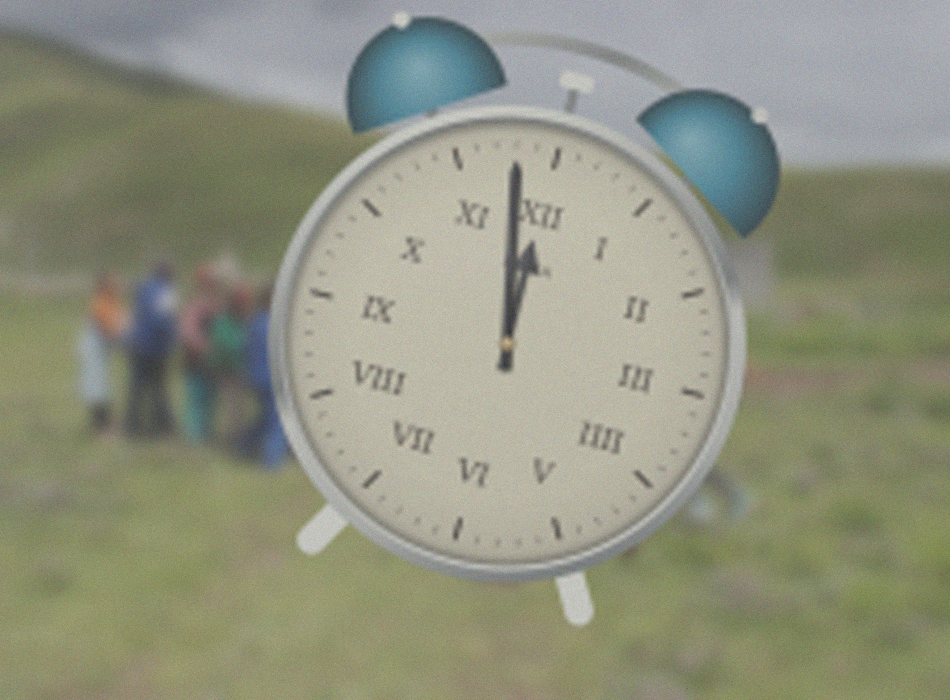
11:58
